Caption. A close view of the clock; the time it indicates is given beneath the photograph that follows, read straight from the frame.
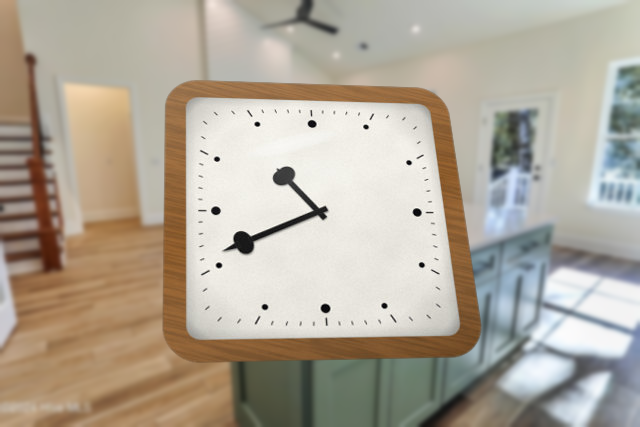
10:41
